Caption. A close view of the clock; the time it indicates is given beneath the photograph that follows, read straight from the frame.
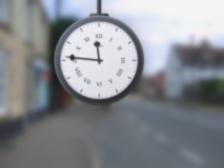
11:46
